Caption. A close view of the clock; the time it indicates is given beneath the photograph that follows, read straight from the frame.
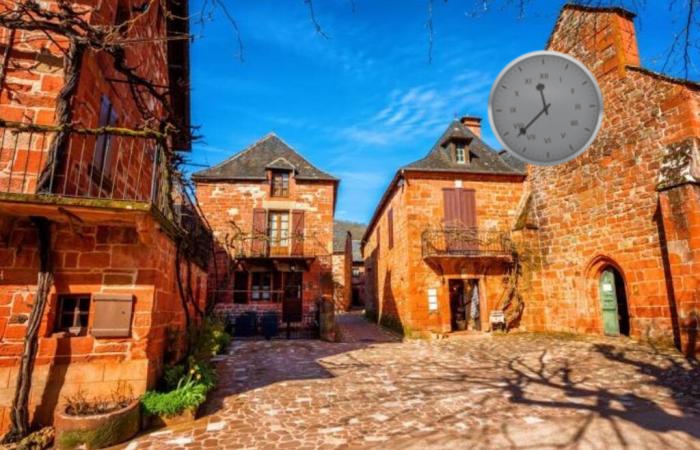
11:38
